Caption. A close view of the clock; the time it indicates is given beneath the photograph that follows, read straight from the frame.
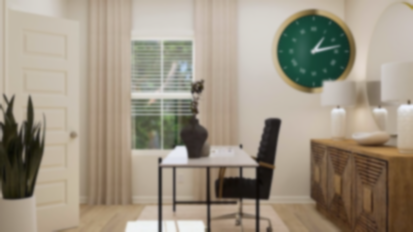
1:13
